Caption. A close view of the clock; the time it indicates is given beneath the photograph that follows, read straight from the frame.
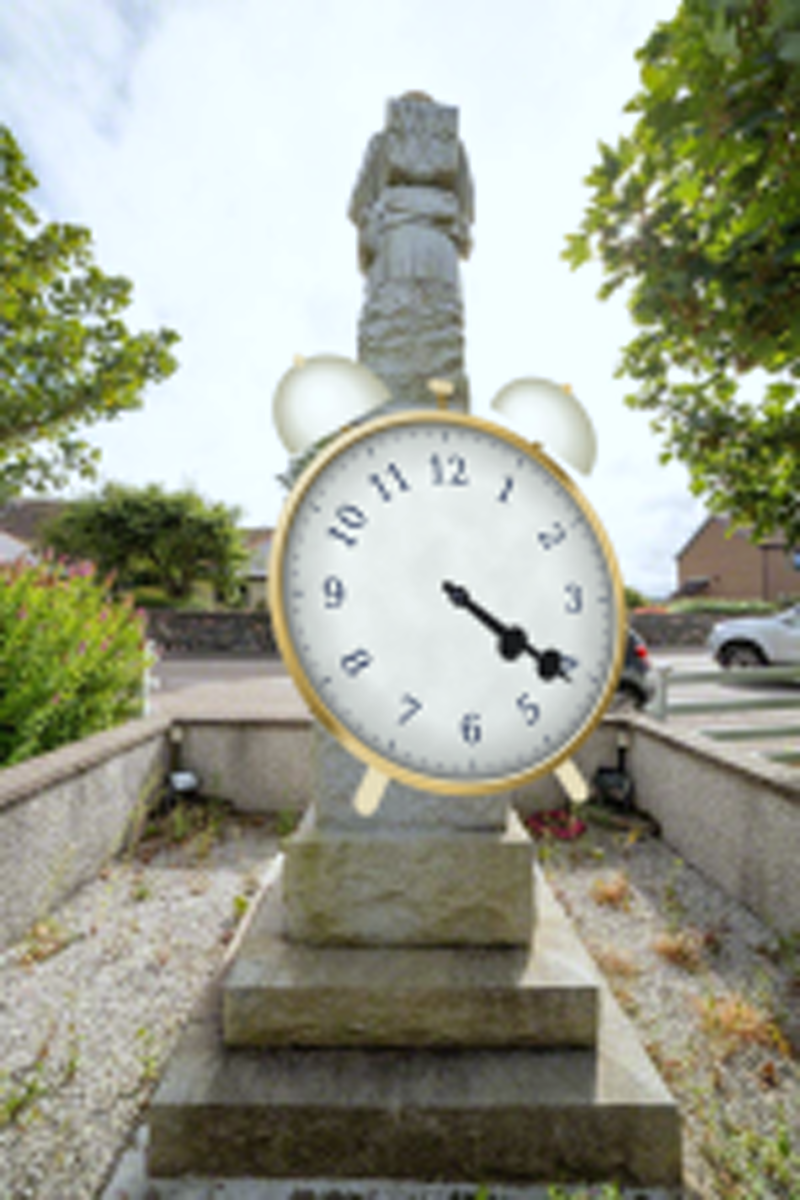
4:21
